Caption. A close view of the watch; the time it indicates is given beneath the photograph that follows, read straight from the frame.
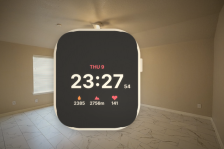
23:27
